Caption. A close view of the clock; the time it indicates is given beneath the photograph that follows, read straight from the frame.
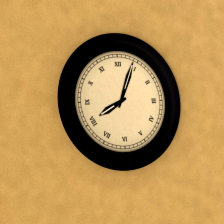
8:04
